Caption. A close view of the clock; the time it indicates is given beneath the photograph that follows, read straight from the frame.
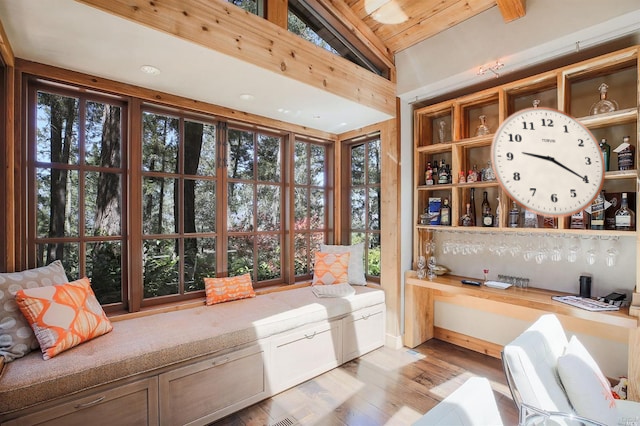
9:20
